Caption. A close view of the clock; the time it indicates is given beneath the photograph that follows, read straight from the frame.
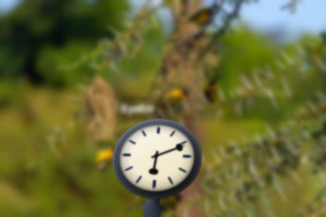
6:11
